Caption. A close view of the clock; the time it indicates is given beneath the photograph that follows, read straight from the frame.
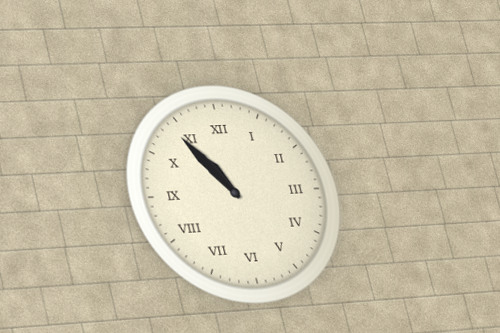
10:54
